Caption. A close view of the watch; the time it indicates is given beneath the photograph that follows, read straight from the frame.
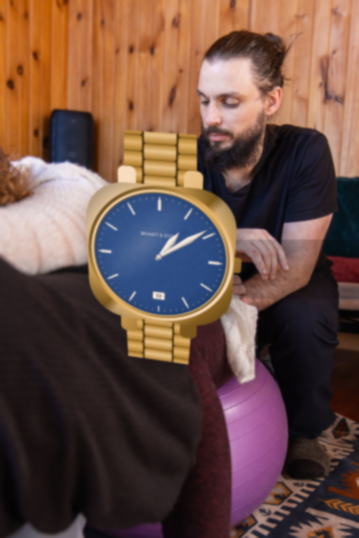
1:09
